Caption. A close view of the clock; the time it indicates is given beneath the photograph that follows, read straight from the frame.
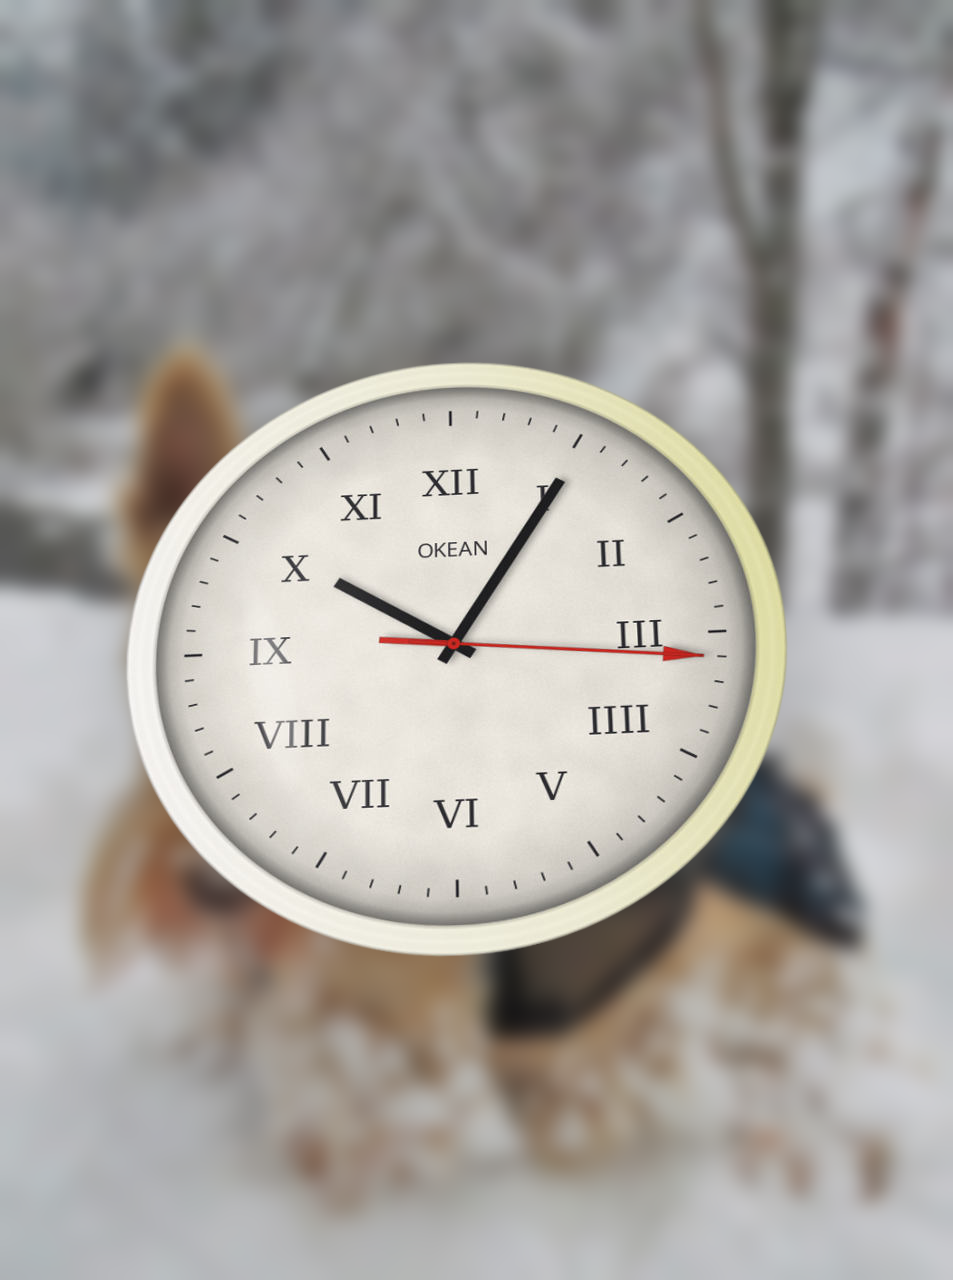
10:05:16
